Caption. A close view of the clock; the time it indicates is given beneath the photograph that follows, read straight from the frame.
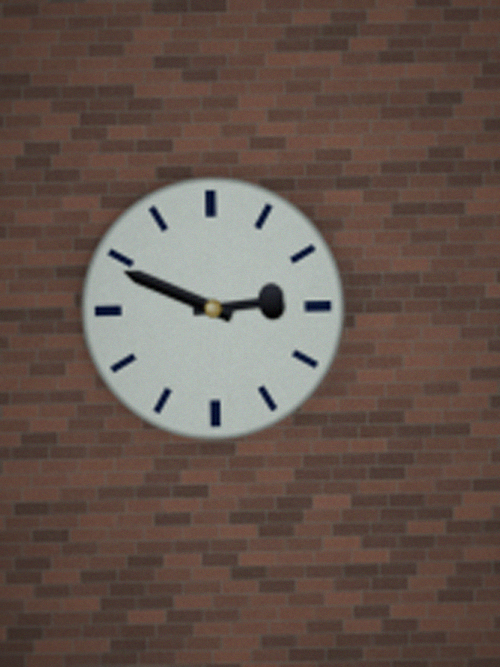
2:49
